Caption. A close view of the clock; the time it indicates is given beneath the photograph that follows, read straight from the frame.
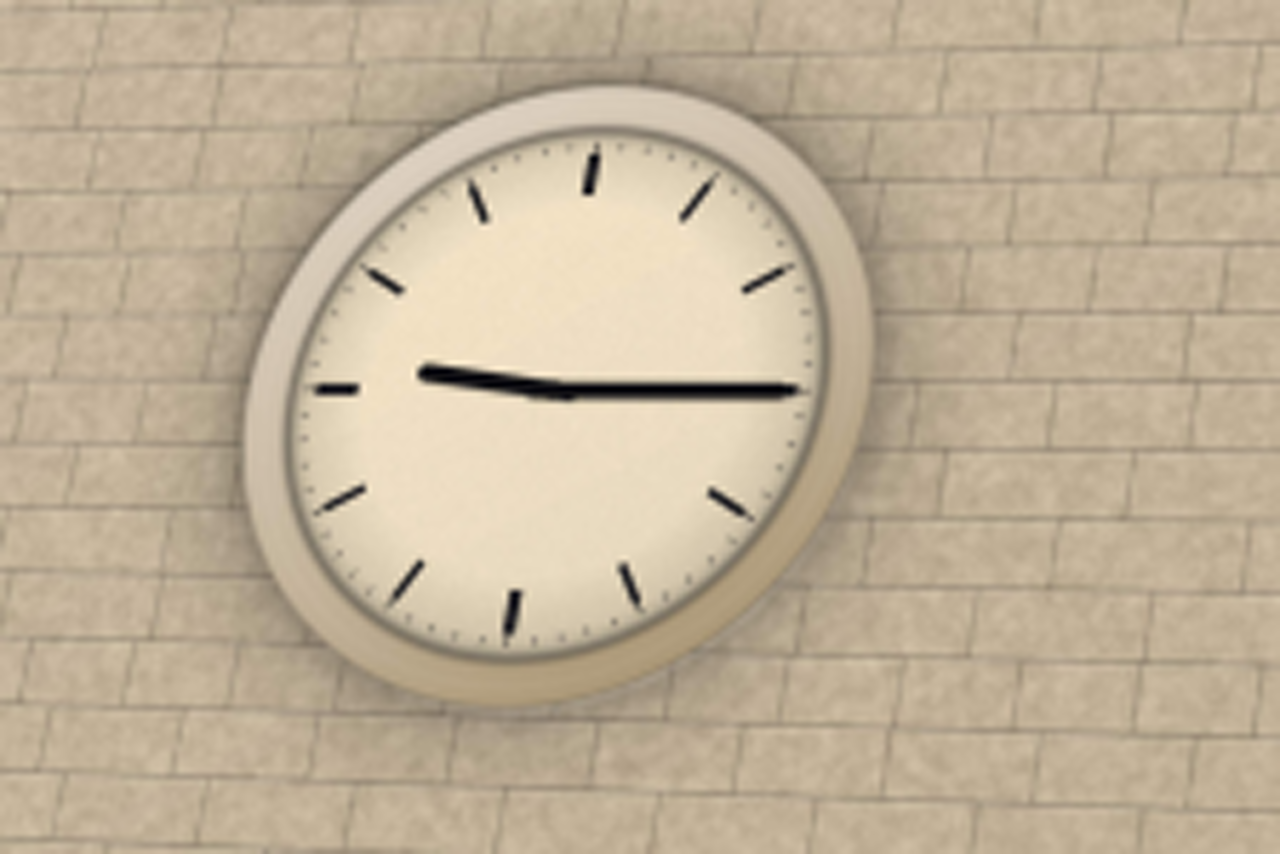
9:15
